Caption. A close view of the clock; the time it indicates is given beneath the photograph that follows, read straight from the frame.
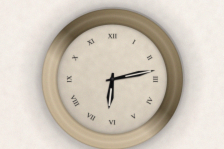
6:13
